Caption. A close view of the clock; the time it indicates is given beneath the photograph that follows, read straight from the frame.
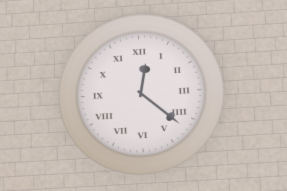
12:22
